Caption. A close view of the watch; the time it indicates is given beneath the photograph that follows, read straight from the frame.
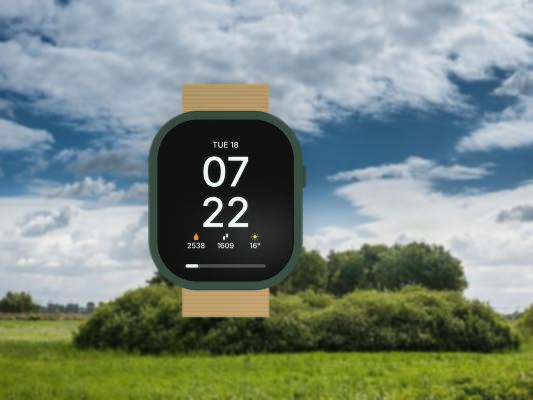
7:22
